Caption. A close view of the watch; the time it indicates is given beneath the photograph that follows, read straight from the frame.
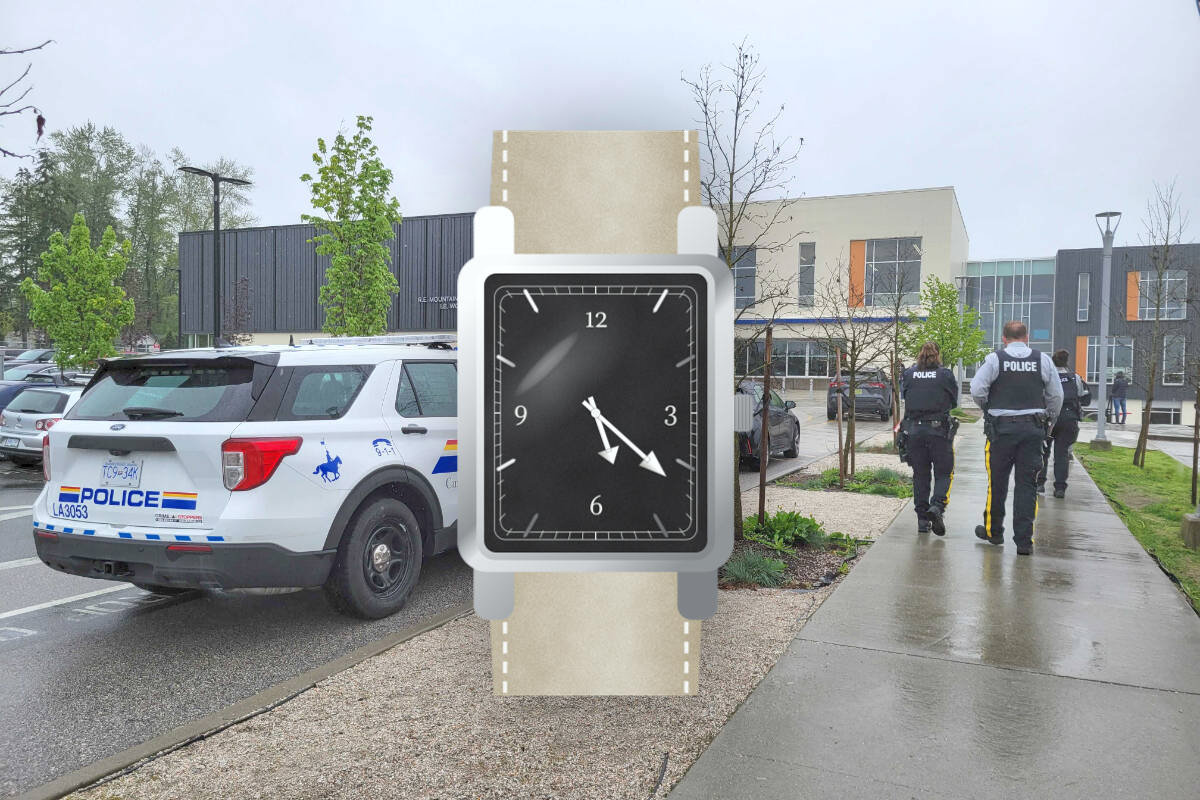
5:22
